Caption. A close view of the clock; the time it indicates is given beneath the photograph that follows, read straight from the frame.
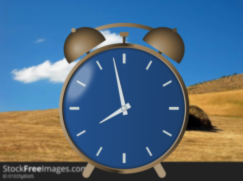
7:58
